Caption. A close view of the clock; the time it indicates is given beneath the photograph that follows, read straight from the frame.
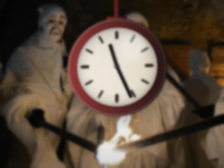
11:26
